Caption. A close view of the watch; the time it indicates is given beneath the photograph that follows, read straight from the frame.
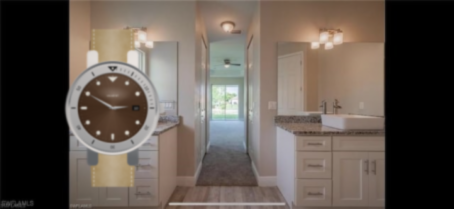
2:50
